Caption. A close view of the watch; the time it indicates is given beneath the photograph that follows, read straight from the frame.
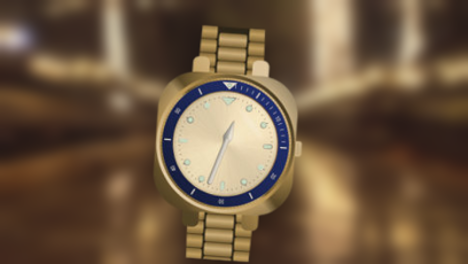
12:33
